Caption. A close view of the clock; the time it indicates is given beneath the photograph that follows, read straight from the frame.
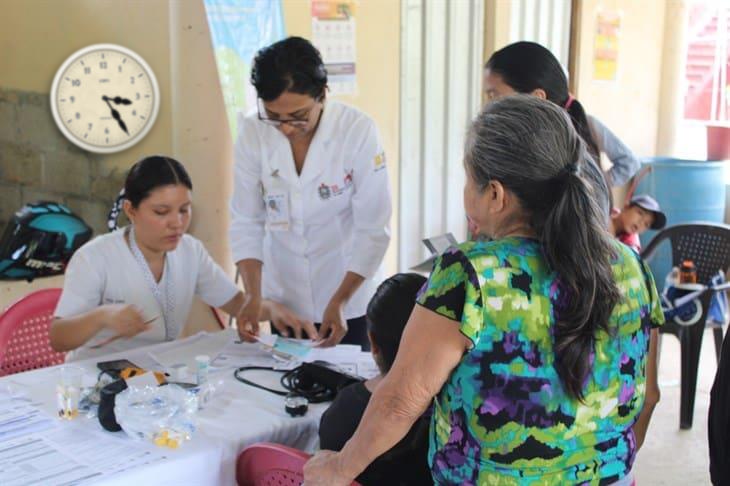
3:25
